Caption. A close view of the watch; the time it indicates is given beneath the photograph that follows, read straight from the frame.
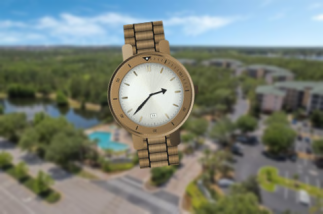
2:38
